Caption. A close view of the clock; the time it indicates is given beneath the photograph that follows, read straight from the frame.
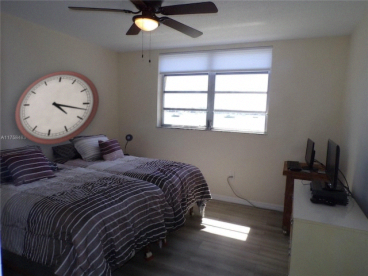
4:17
